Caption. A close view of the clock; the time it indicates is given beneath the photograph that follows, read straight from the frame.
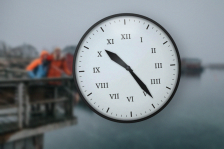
10:24
